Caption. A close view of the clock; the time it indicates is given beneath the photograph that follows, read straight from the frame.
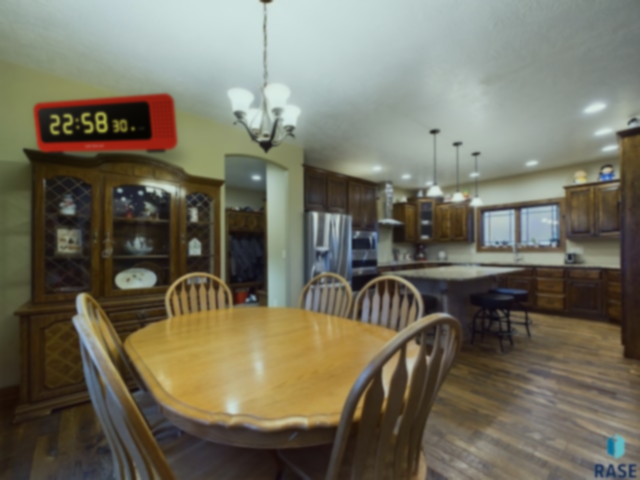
22:58
